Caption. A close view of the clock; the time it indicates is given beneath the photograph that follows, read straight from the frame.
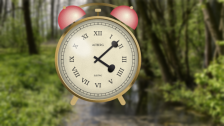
4:08
